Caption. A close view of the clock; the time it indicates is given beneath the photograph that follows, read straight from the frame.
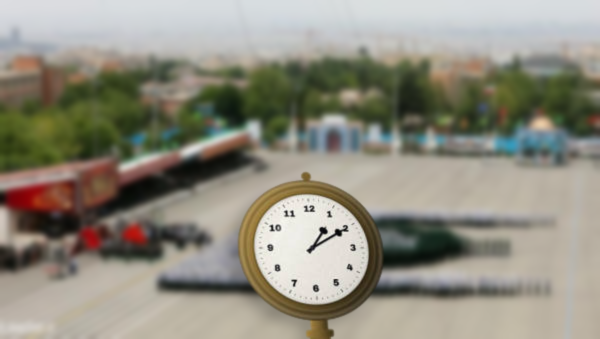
1:10
